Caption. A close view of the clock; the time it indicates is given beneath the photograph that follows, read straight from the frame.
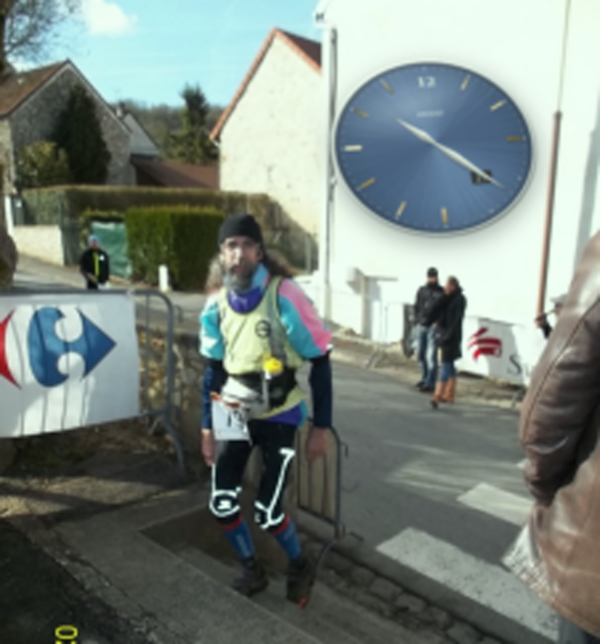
10:22
